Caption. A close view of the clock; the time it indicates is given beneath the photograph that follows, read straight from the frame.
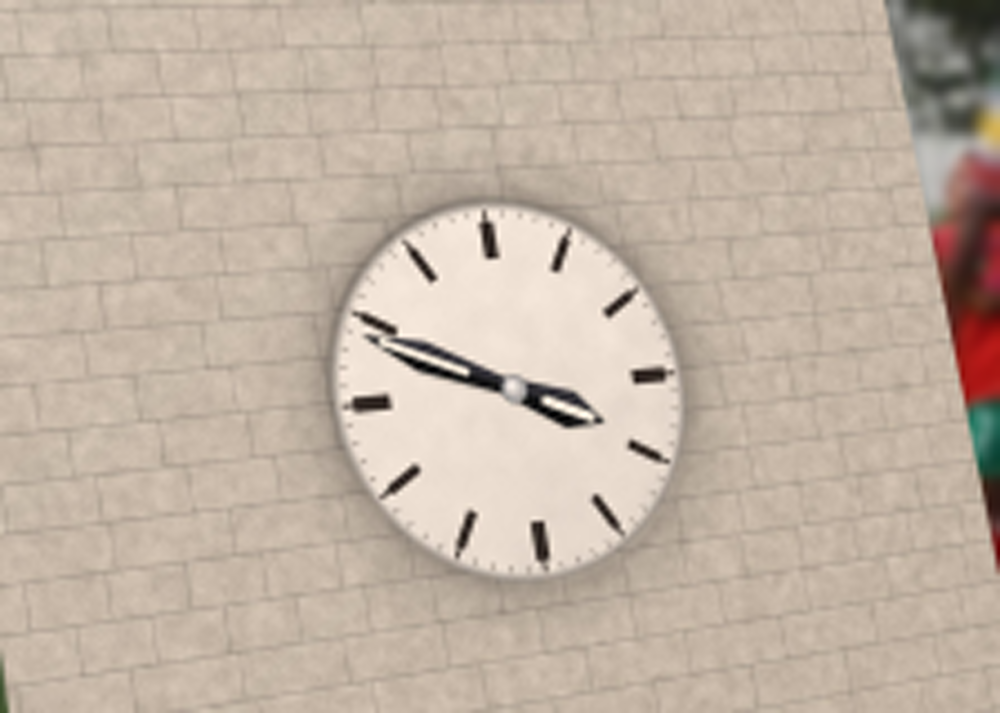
3:49
